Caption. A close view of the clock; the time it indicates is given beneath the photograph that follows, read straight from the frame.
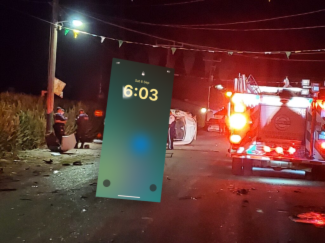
6:03
